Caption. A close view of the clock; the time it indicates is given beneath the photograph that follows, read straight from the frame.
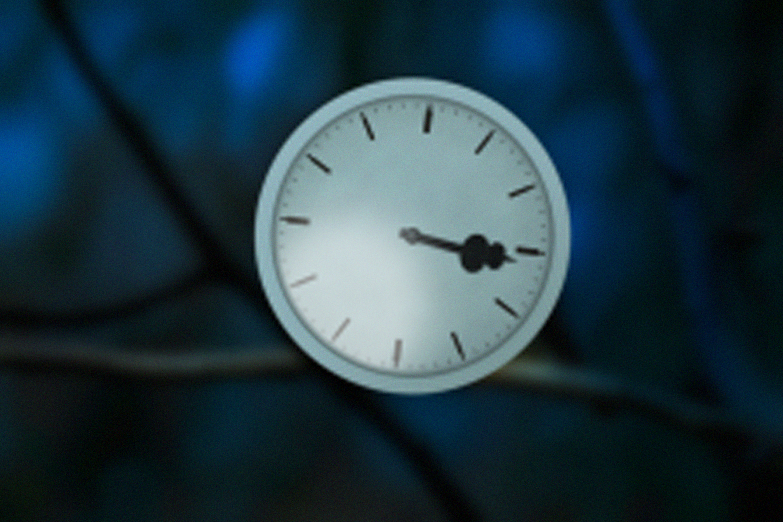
3:16
